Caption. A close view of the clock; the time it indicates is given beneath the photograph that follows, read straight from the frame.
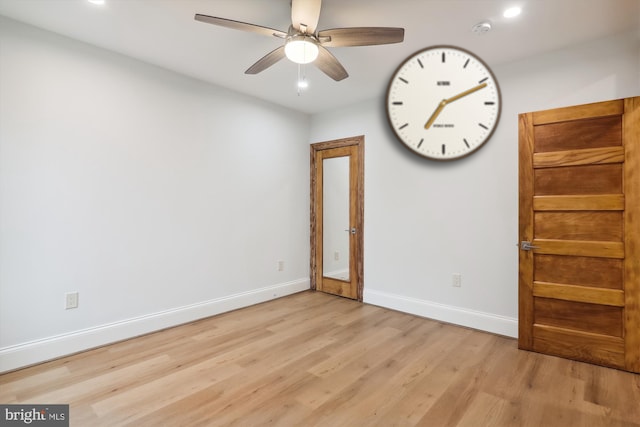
7:11
